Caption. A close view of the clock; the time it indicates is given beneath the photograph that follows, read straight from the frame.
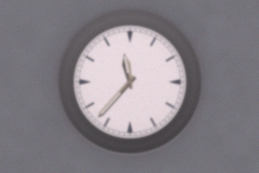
11:37
